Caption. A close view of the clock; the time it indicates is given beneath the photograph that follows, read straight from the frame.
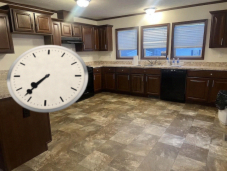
7:37
